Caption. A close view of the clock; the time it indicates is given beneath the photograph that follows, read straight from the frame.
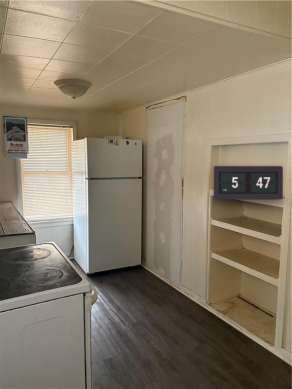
5:47
